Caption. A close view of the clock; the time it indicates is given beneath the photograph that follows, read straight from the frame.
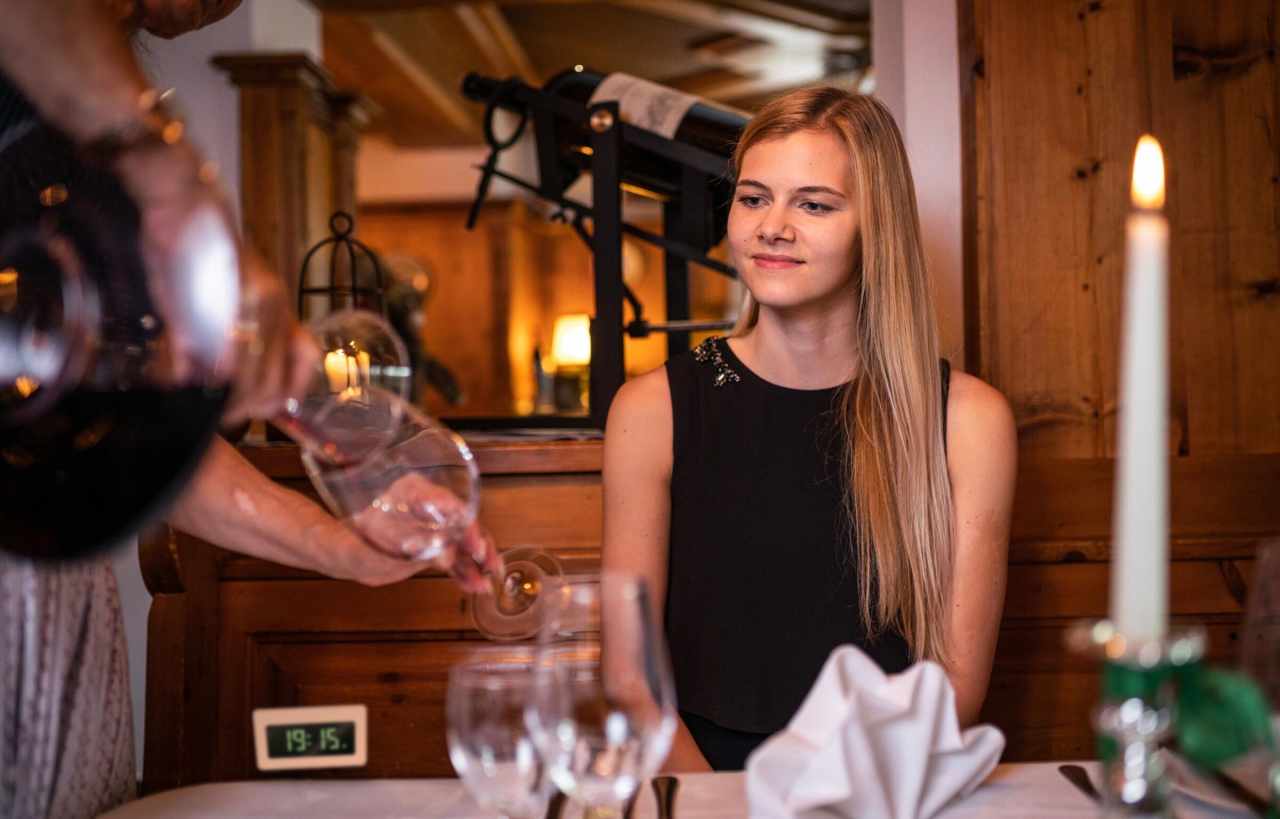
19:15
